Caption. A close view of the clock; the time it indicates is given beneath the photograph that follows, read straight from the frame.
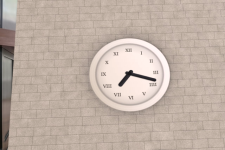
7:18
